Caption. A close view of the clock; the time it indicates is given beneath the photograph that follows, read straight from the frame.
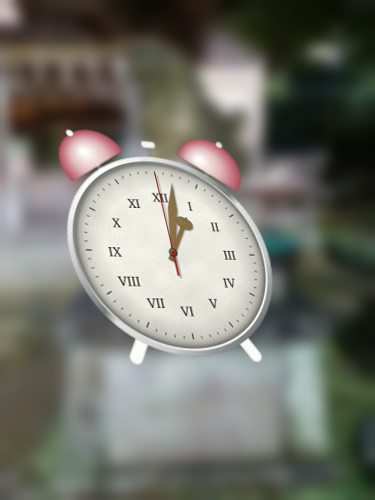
1:02:00
